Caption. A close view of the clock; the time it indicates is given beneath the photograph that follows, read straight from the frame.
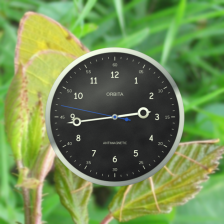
2:43:47
